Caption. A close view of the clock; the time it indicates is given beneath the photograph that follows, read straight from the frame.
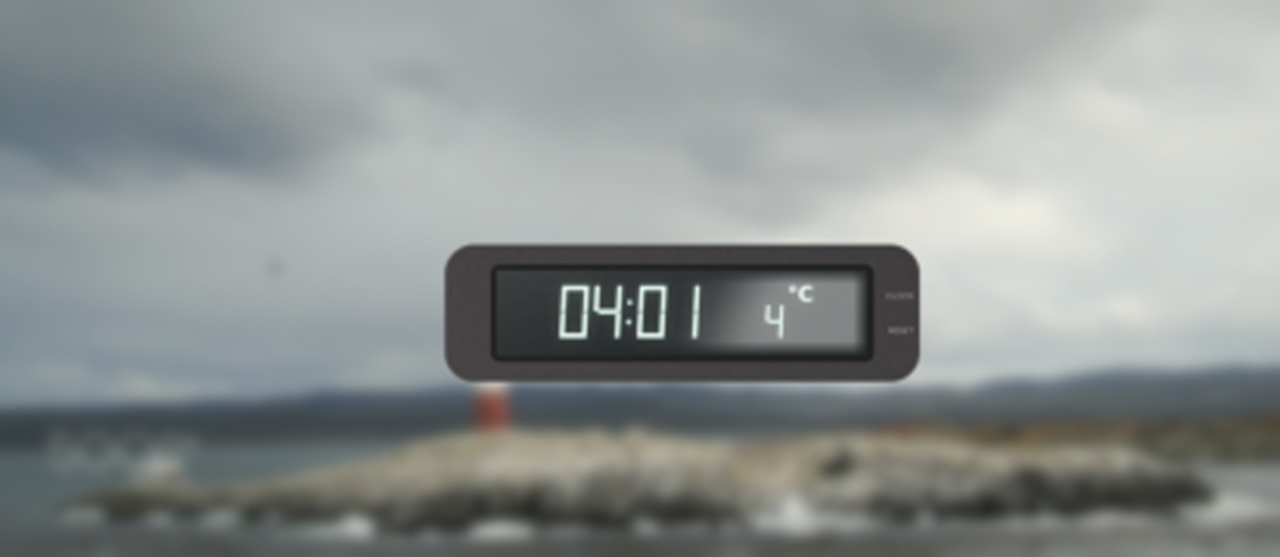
4:01
